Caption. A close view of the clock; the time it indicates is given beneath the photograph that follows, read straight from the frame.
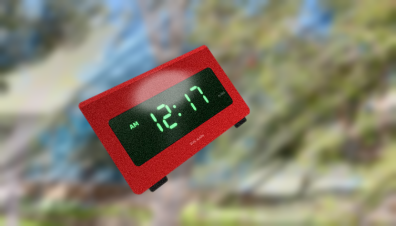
12:17
